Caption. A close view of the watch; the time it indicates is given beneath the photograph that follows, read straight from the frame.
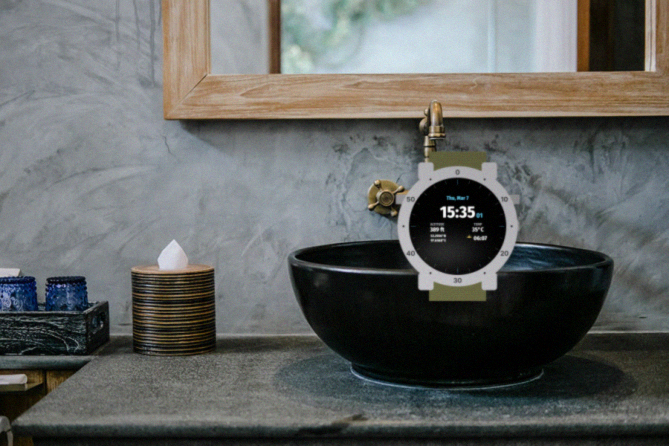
15:35
